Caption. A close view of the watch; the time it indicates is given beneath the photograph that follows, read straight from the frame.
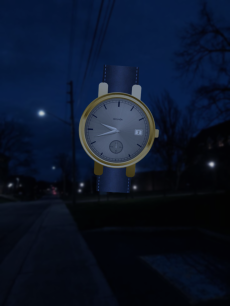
9:42
